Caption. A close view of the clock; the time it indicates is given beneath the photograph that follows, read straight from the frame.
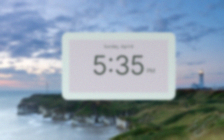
5:35
